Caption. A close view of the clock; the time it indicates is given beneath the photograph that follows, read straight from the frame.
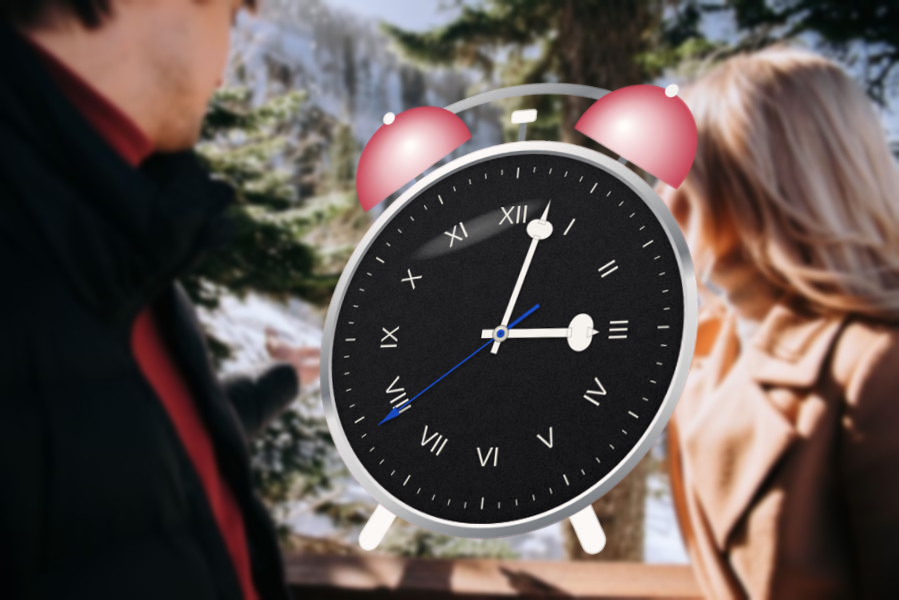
3:02:39
